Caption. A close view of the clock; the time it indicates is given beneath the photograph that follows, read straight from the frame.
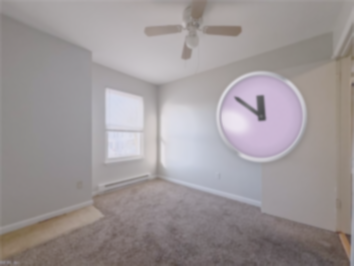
11:51
